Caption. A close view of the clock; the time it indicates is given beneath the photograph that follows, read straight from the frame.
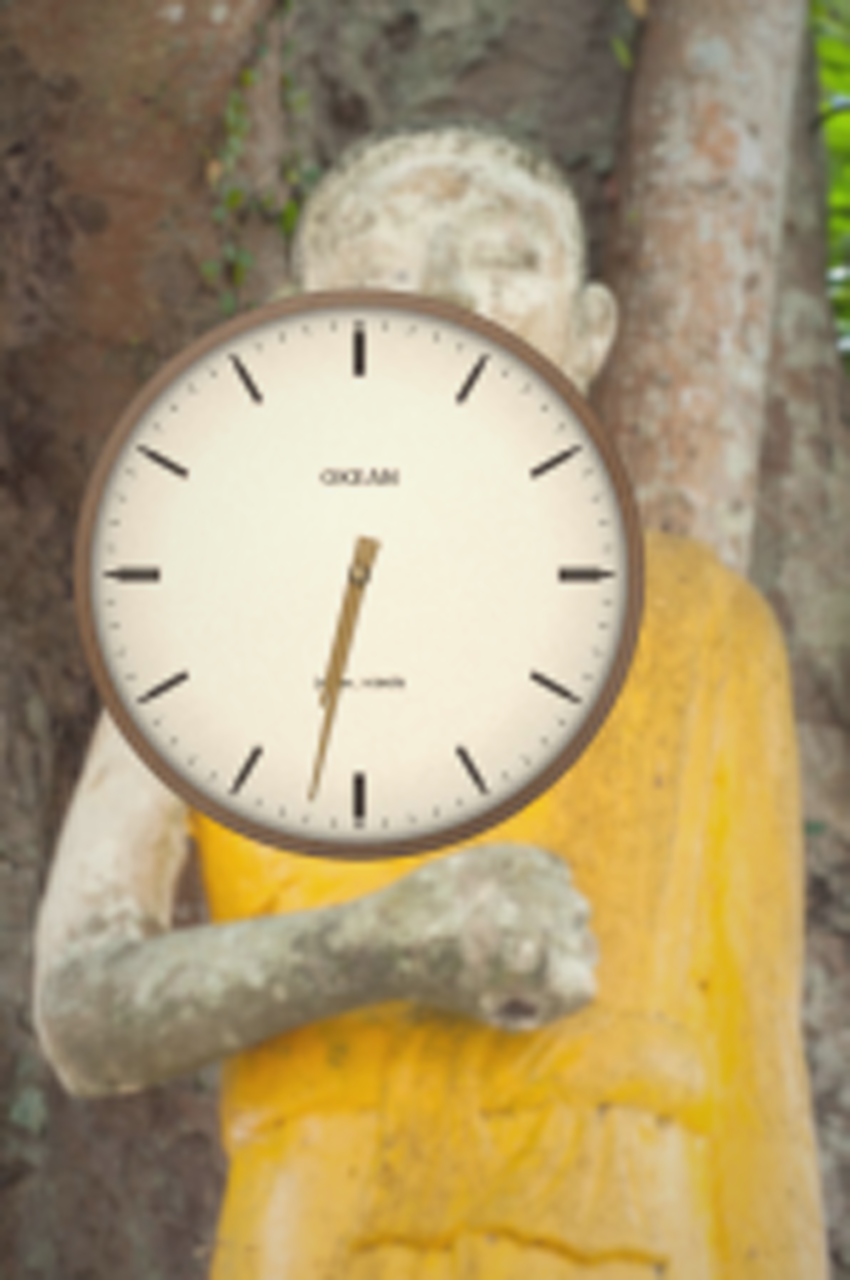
6:32
